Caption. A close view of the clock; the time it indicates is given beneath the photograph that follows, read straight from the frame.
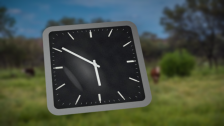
5:51
